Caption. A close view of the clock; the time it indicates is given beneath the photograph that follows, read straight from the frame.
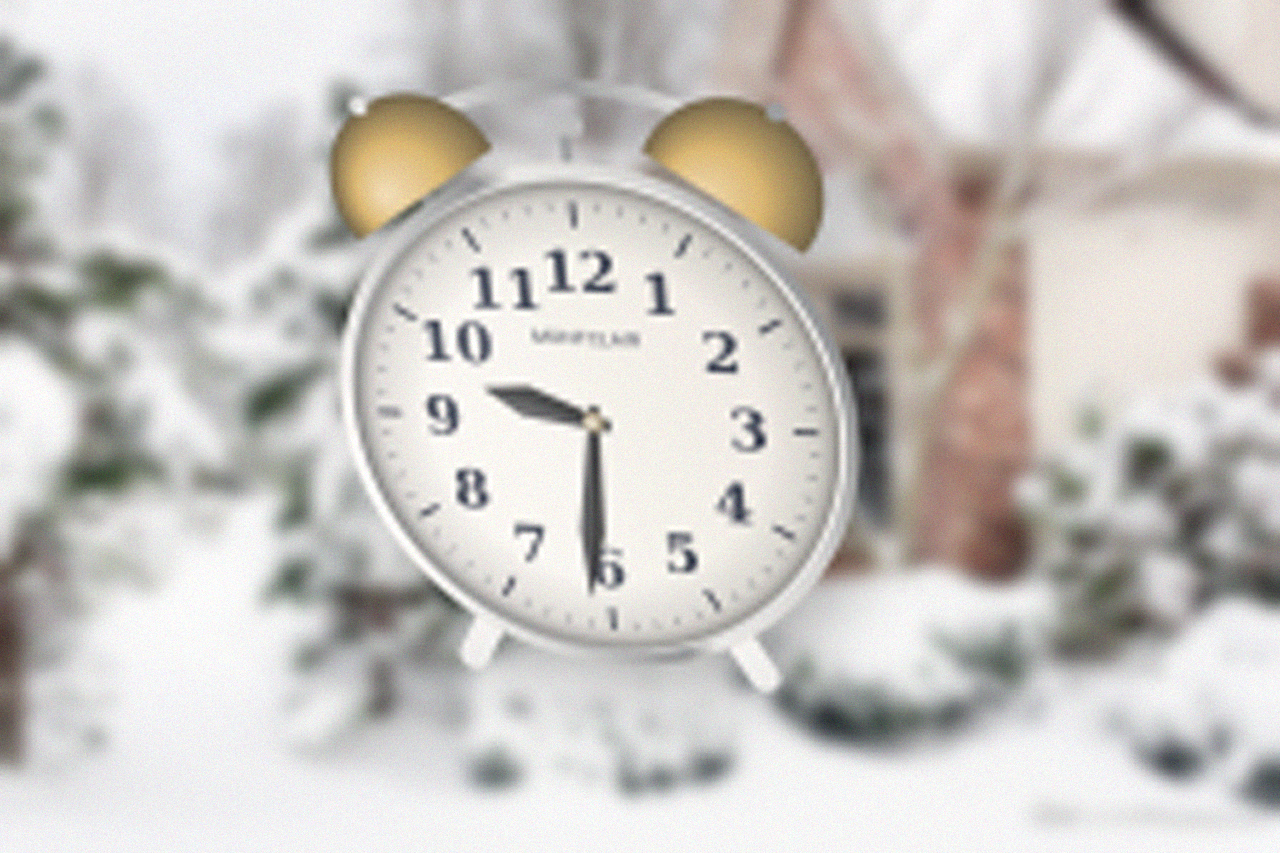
9:31
